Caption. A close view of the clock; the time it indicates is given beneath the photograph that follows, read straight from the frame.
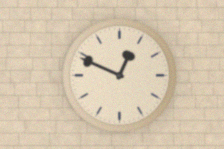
12:49
